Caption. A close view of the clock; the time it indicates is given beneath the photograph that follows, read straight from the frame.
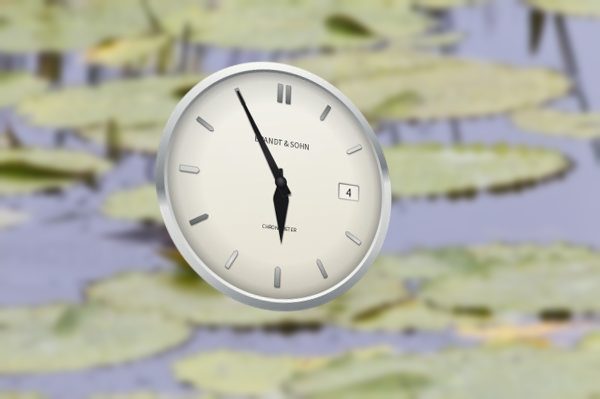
5:55
